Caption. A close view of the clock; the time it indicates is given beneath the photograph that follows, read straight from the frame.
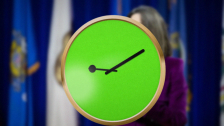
9:10
